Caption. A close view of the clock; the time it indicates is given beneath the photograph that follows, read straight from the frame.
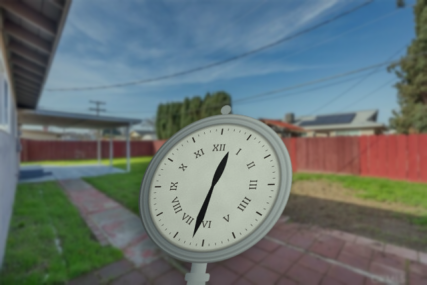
12:32
